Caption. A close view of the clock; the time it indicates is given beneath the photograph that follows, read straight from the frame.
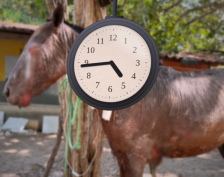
4:44
